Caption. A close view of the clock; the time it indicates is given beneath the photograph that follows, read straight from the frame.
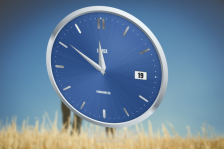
11:51
